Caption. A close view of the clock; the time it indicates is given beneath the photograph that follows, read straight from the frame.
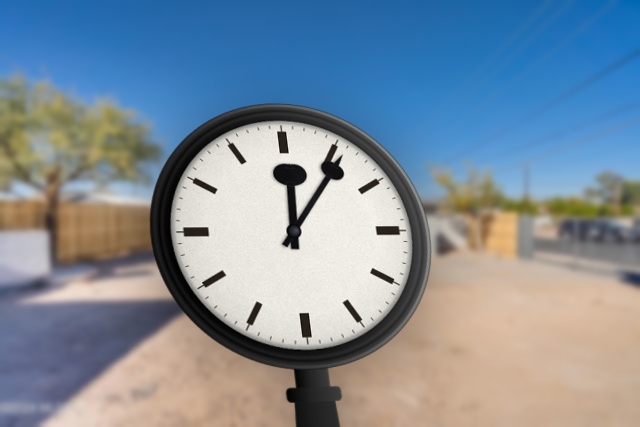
12:06
